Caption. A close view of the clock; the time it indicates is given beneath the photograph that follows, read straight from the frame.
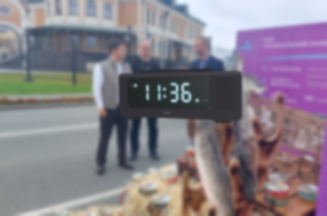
11:36
